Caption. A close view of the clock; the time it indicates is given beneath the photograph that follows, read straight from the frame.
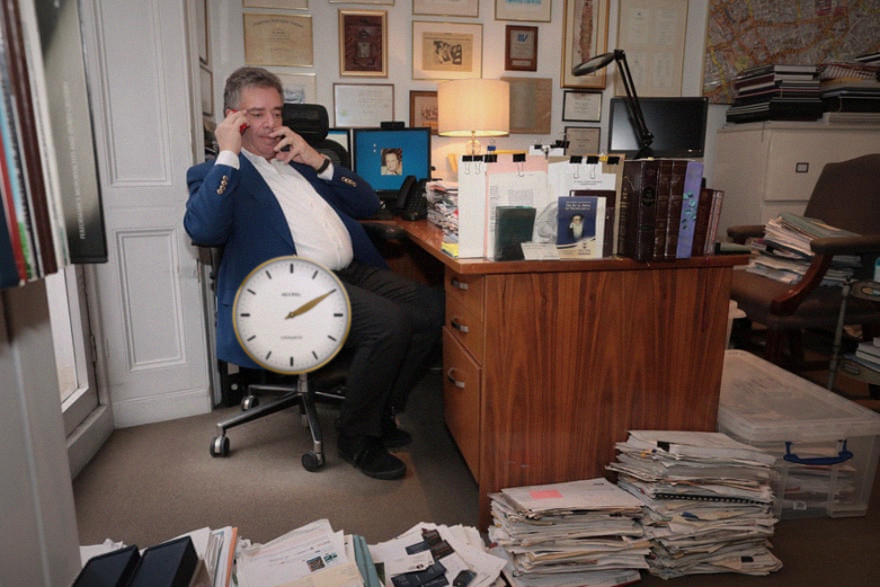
2:10
